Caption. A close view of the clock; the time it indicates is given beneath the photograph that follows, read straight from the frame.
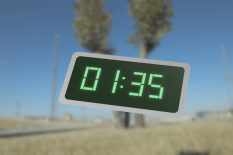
1:35
